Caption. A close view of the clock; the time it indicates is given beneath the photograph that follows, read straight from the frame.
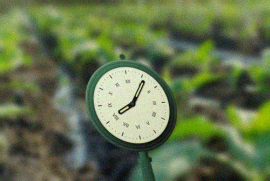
8:06
